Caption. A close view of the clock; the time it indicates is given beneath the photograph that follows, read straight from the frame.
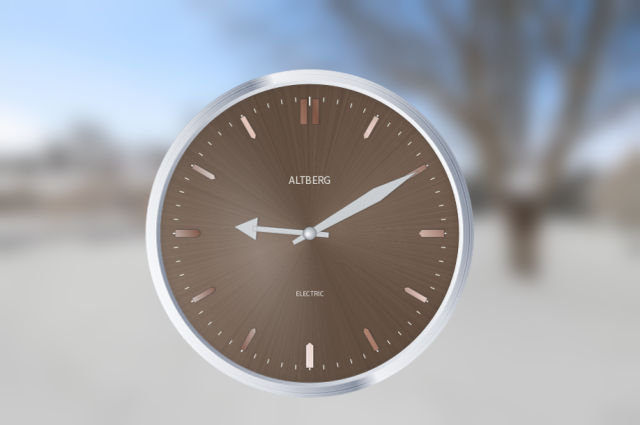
9:10
